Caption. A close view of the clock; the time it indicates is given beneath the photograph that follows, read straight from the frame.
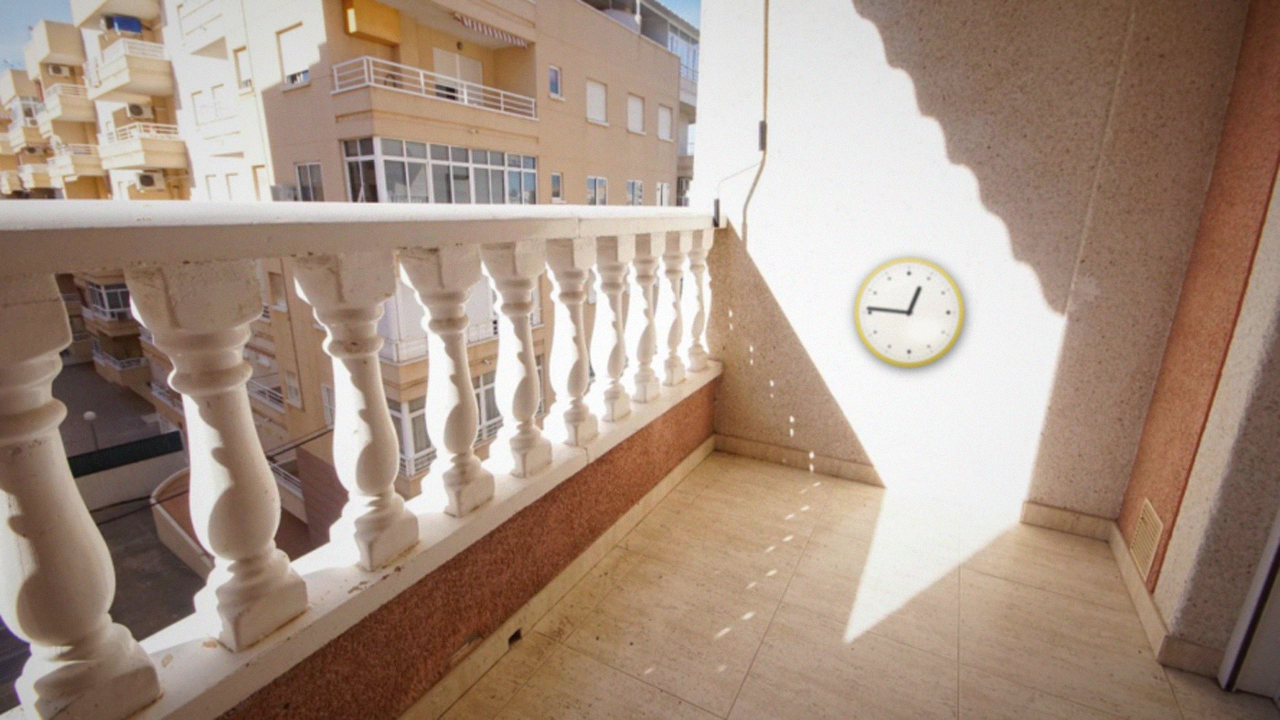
12:46
